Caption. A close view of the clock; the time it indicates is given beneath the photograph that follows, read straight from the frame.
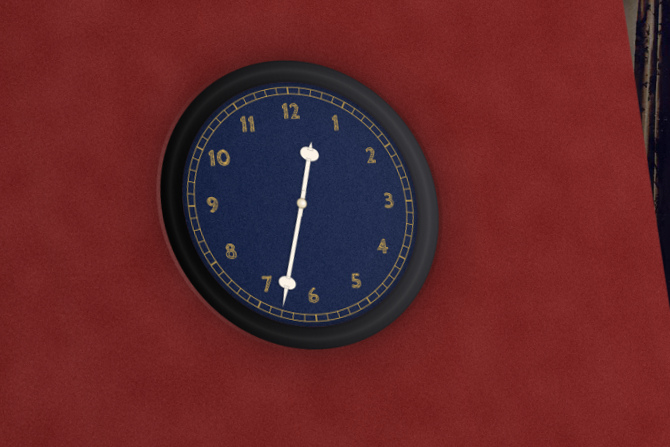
12:33
